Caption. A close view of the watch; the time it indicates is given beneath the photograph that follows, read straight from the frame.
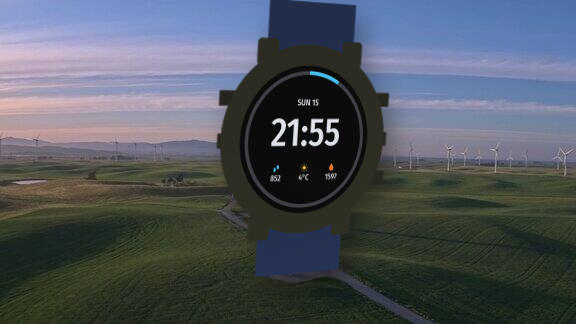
21:55
